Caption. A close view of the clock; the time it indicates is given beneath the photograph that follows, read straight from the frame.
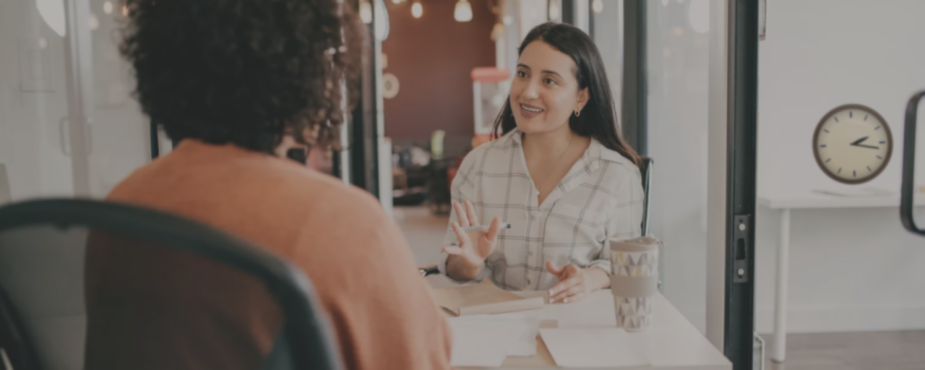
2:17
